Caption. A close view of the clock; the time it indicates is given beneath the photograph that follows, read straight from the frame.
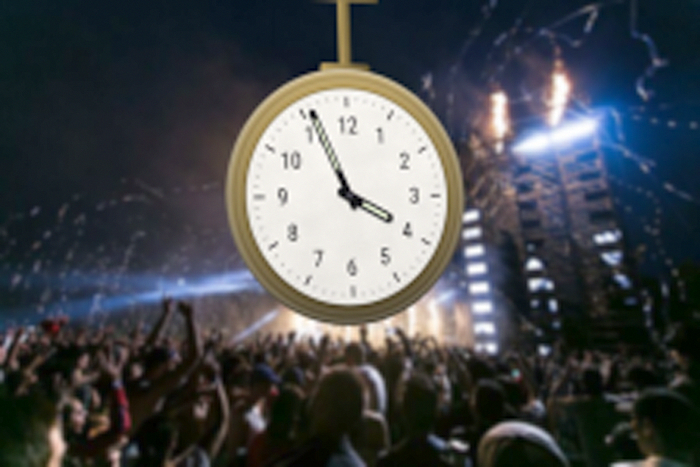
3:56
